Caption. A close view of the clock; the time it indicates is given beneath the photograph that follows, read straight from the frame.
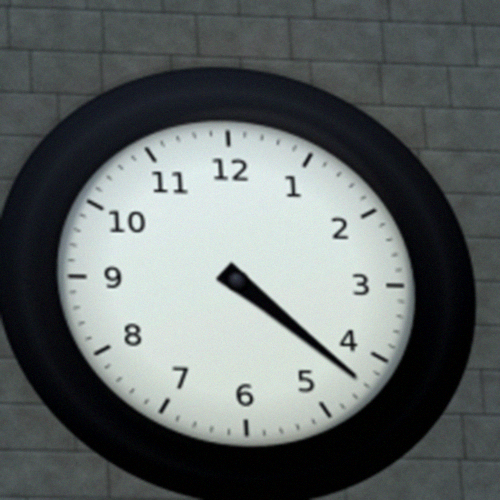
4:22
